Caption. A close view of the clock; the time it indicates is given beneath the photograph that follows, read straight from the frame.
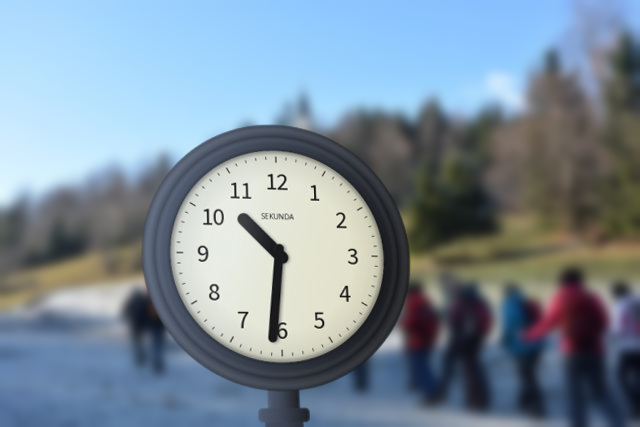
10:31
